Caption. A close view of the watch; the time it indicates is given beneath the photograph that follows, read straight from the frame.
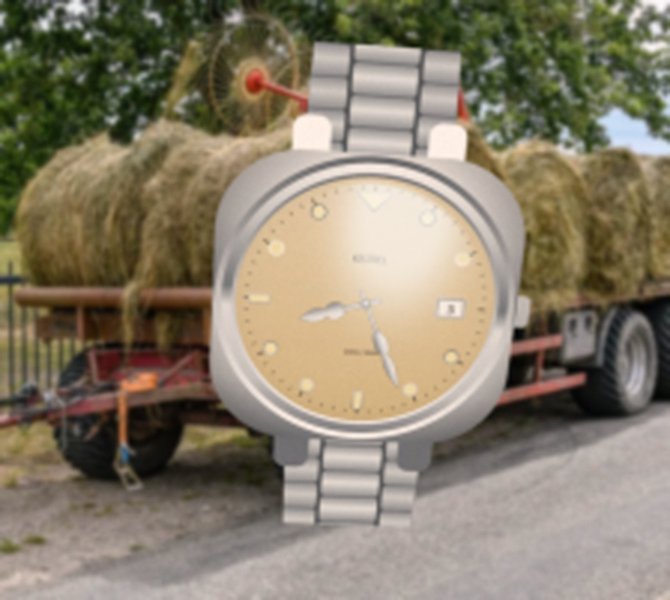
8:26
